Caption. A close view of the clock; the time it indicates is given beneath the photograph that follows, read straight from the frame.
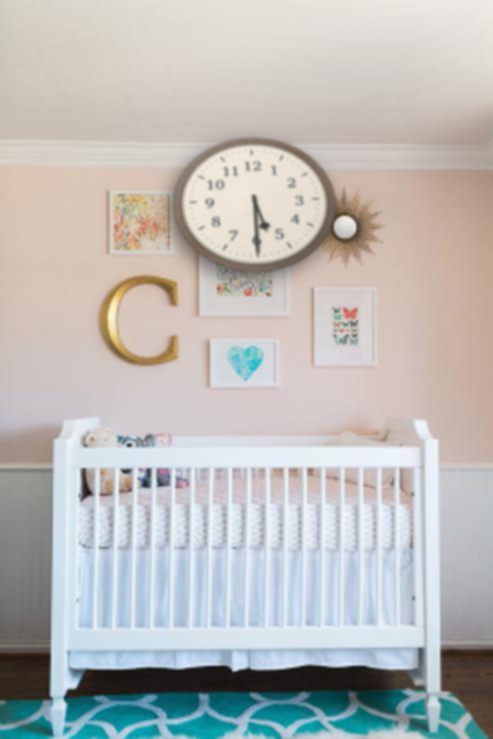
5:30
